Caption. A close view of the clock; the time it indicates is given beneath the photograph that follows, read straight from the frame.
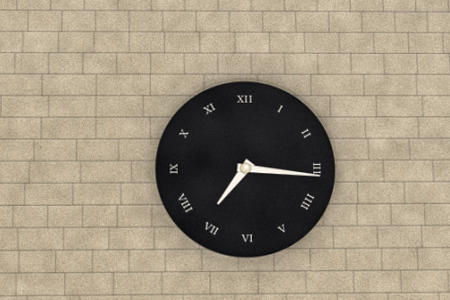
7:16
